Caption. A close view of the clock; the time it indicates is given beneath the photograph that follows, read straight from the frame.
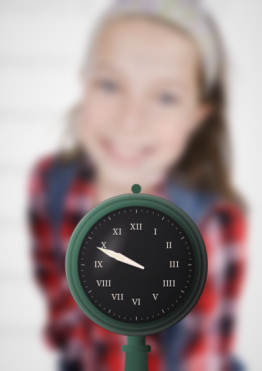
9:49
